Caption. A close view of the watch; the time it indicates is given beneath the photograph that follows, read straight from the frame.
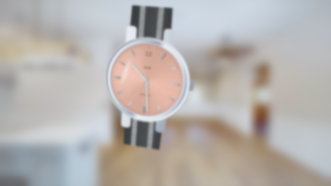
10:29
